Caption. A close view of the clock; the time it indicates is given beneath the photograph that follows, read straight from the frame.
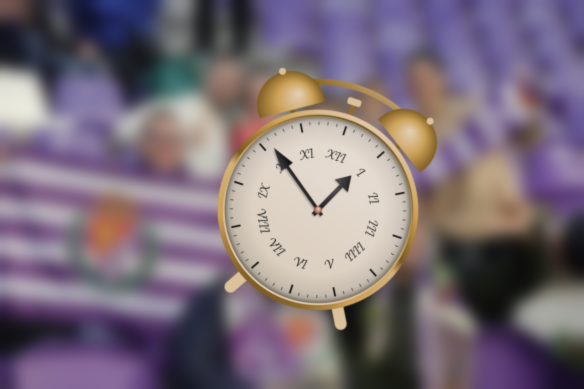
12:51
